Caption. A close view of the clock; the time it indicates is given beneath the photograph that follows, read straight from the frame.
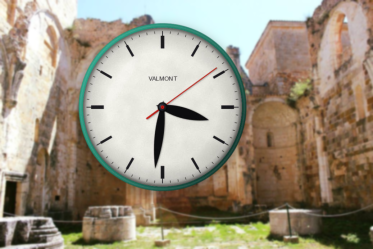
3:31:09
